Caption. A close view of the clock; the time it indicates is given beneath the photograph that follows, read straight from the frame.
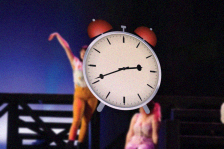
2:41
